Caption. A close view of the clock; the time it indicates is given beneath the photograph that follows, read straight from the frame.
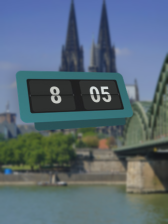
8:05
